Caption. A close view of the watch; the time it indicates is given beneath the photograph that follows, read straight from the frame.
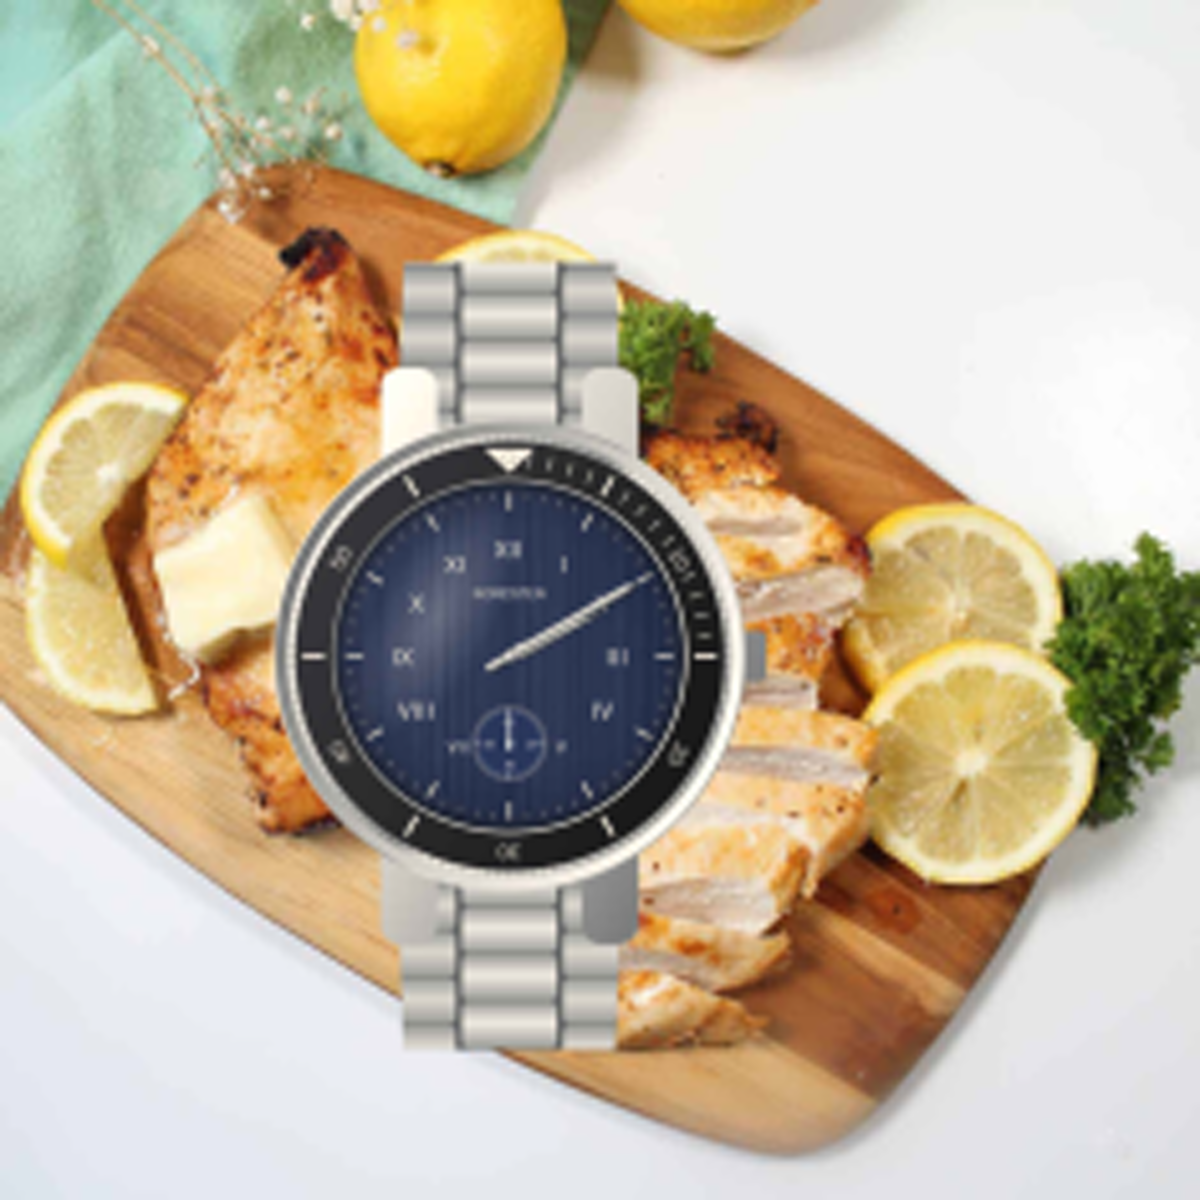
2:10
